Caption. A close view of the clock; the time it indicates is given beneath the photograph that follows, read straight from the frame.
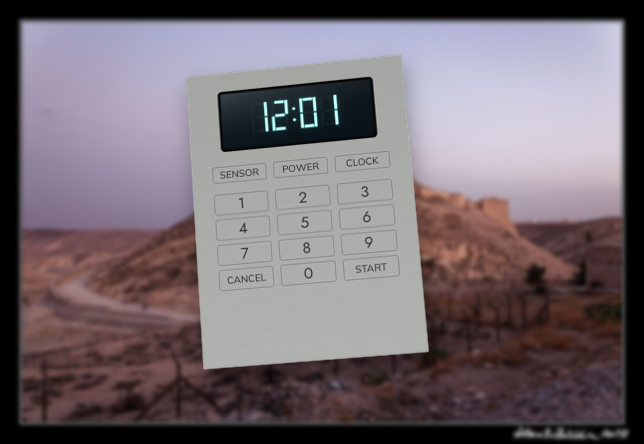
12:01
